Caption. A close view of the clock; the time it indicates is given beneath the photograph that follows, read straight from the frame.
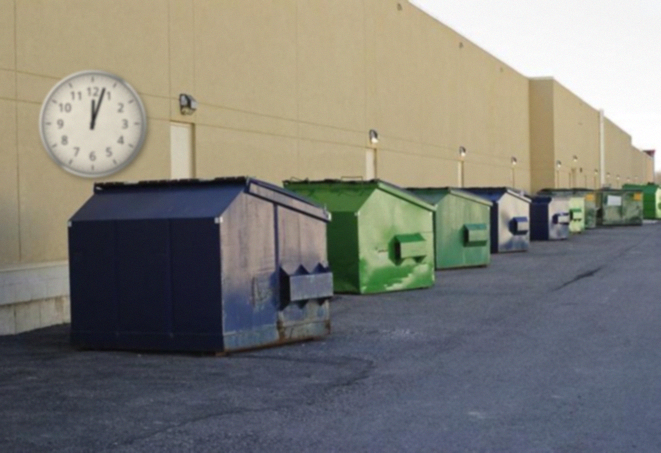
12:03
